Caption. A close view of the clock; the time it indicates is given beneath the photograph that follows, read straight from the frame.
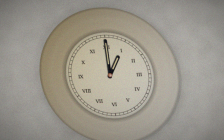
1:00
